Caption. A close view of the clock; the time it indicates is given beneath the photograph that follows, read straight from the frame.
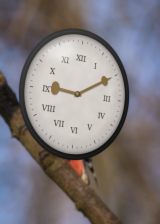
9:10
